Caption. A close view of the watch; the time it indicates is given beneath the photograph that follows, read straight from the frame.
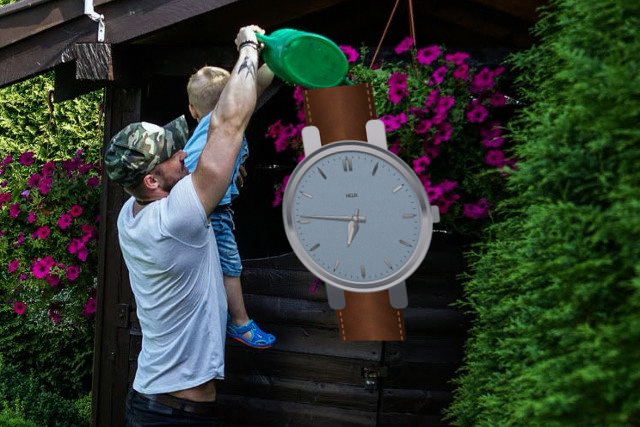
6:46
